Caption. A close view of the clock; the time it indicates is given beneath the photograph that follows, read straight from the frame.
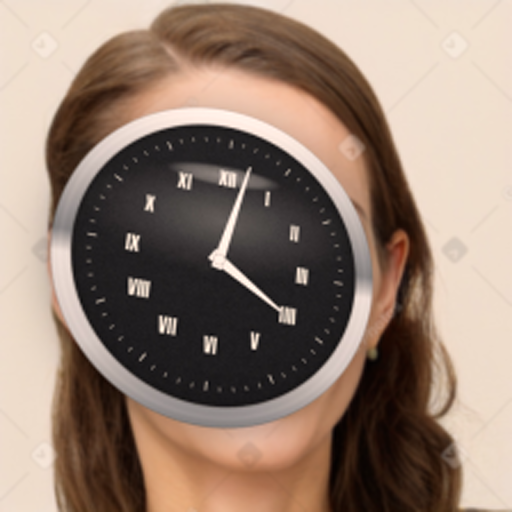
4:02
